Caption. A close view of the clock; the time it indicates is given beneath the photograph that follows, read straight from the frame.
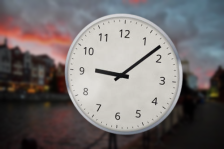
9:08
